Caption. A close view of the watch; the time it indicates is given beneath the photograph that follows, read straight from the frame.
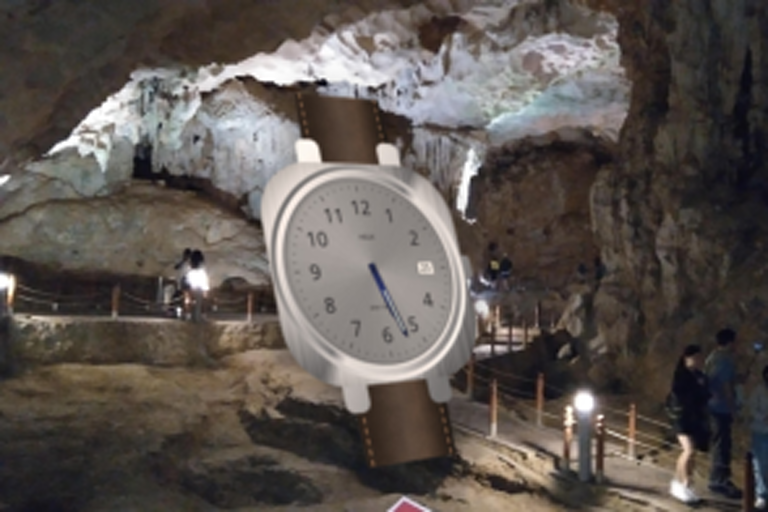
5:27
